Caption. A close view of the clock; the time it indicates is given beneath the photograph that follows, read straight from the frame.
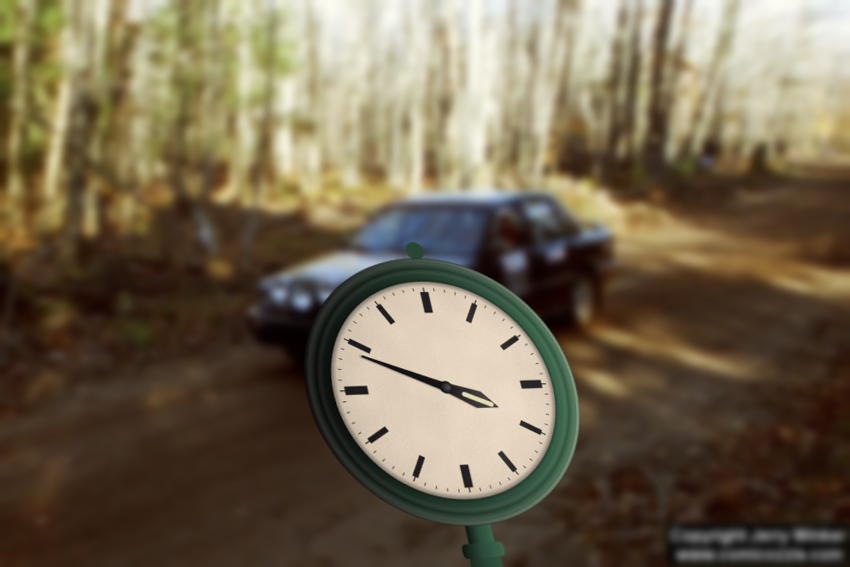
3:49
